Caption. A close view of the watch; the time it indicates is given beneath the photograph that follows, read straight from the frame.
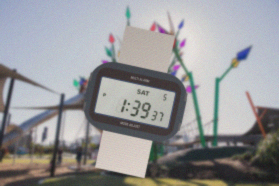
1:39:37
